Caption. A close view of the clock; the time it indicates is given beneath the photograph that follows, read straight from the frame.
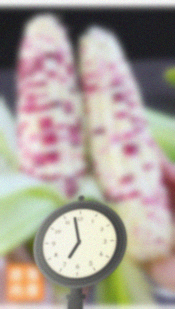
6:58
